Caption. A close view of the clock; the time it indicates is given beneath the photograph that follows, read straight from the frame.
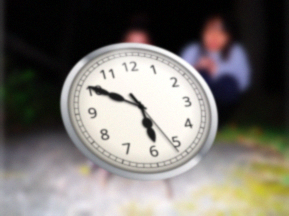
5:50:26
